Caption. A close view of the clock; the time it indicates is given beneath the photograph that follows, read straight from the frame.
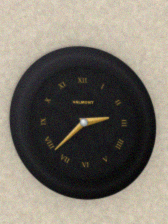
2:38
